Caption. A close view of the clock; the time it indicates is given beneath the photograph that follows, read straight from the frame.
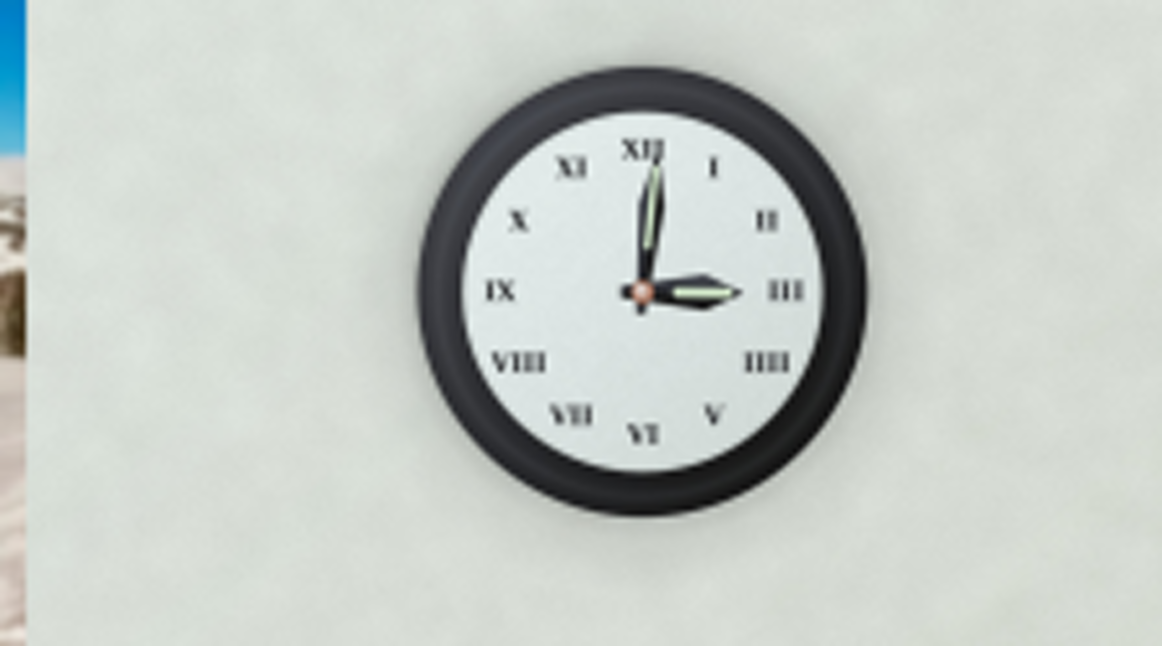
3:01
